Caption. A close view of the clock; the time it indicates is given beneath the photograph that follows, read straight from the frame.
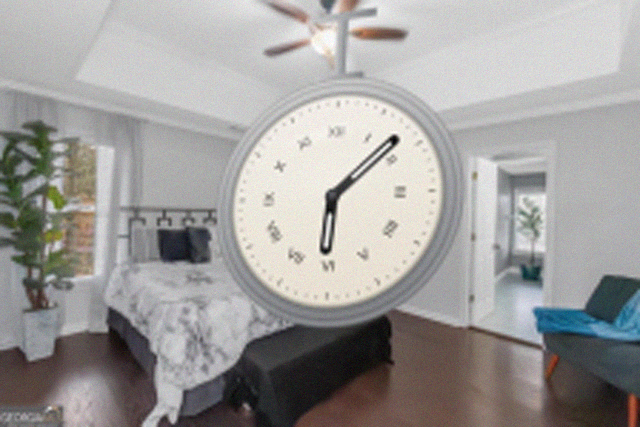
6:08
